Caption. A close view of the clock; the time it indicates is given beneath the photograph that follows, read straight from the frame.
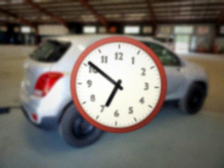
6:51
